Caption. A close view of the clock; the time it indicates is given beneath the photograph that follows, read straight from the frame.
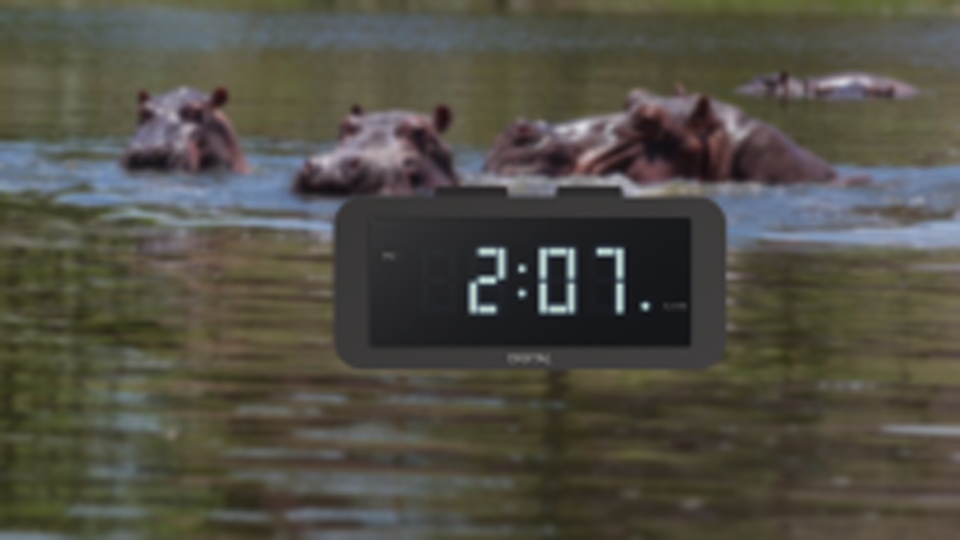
2:07
